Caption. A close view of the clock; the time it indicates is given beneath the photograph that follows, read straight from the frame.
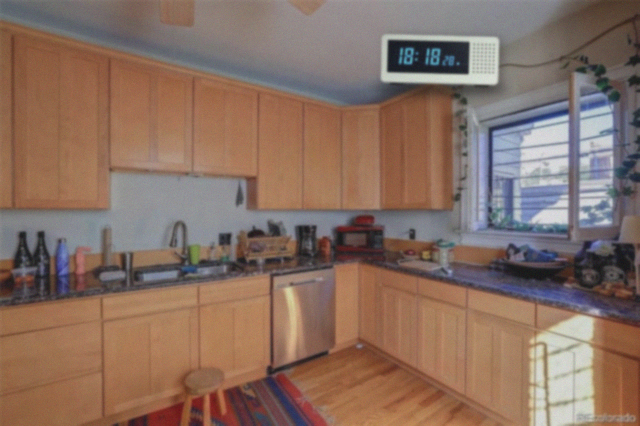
18:18
